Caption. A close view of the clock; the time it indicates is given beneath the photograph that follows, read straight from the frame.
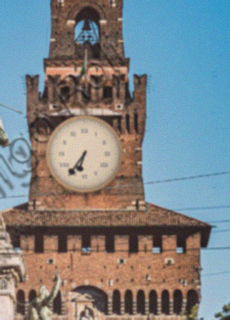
6:36
